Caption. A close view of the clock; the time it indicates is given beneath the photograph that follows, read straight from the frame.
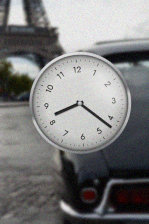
8:22
